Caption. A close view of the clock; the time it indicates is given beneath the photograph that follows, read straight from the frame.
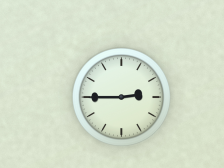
2:45
